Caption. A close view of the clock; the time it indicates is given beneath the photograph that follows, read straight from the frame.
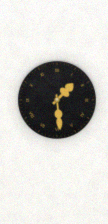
1:29
